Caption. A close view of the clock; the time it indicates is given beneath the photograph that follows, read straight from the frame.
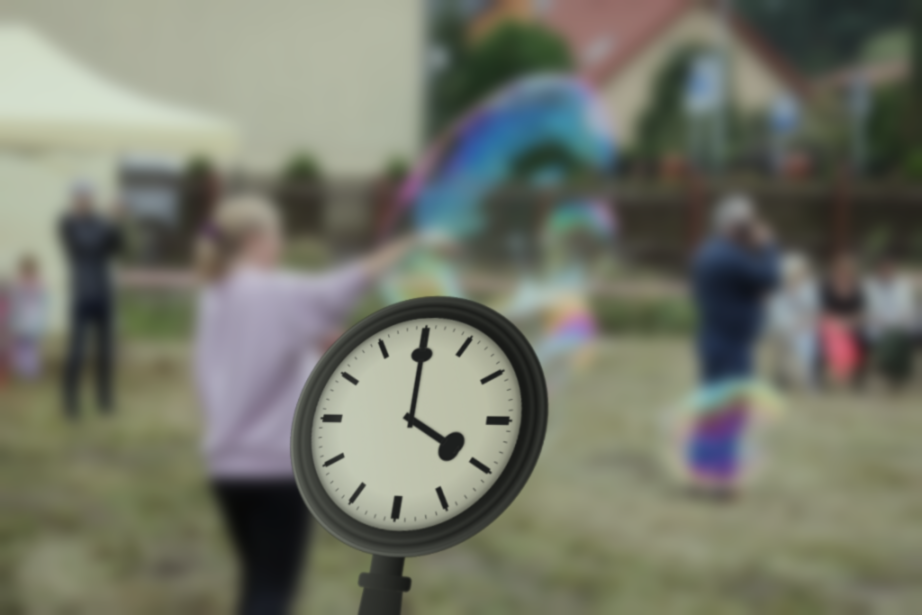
4:00
